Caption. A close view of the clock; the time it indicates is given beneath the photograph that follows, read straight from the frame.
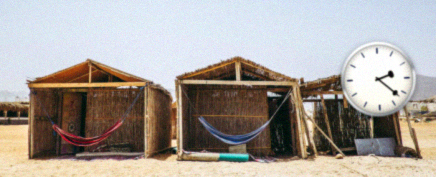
2:22
